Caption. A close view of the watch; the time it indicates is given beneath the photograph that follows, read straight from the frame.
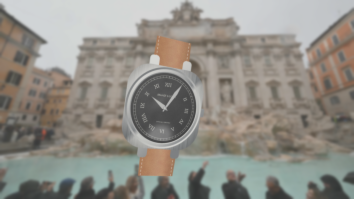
10:05
